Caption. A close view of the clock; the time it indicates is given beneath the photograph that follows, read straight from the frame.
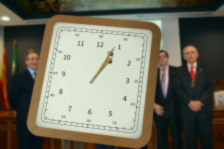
1:04
